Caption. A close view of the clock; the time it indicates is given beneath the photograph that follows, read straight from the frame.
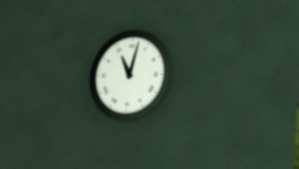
11:02
